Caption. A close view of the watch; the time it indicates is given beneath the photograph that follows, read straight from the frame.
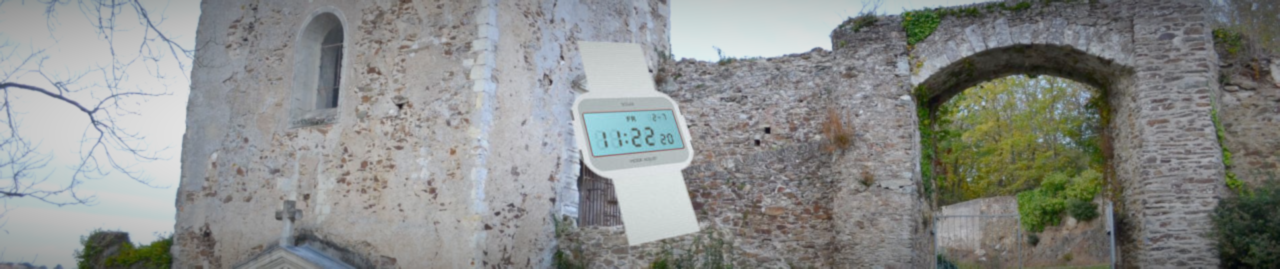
11:22:20
